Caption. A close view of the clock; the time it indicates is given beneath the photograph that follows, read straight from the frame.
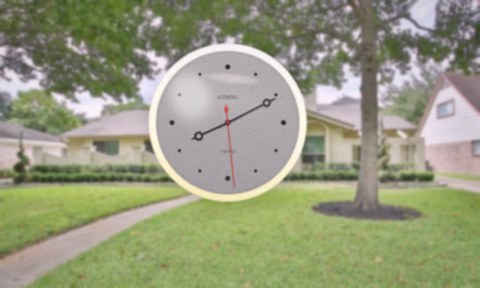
8:10:29
